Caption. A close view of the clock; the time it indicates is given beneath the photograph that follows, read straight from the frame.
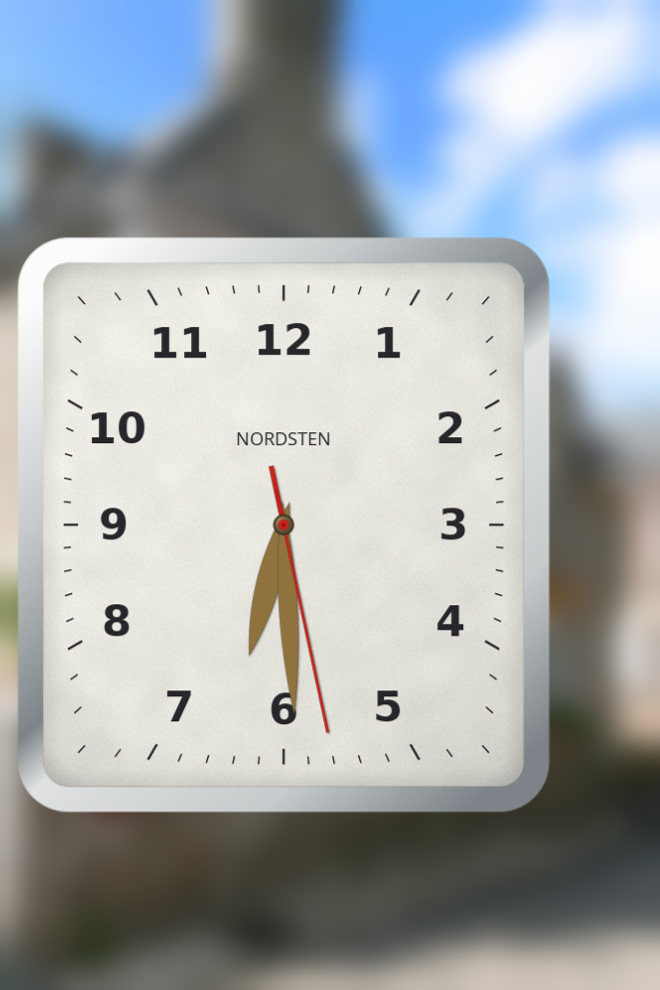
6:29:28
